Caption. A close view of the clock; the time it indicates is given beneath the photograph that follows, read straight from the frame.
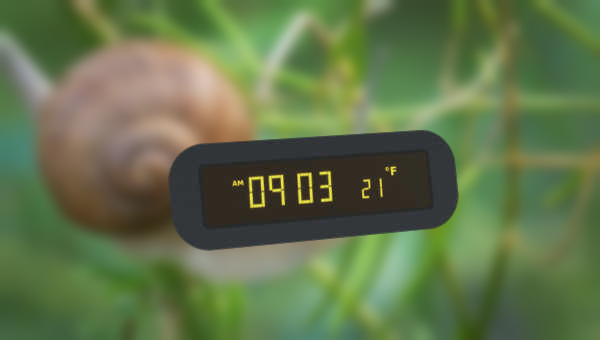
9:03
